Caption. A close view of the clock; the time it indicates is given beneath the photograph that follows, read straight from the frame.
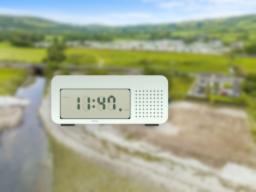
11:47
